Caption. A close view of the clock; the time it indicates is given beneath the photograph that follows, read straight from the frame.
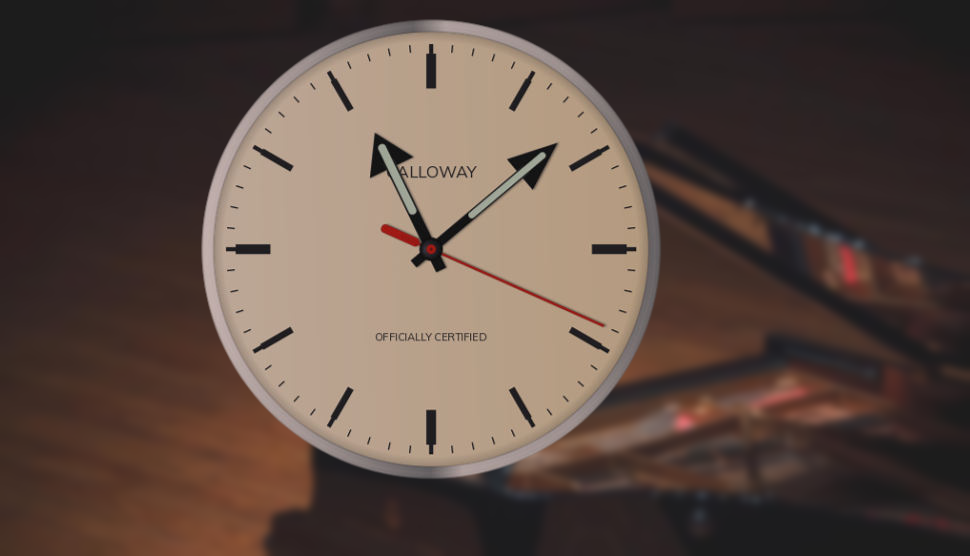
11:08:19
